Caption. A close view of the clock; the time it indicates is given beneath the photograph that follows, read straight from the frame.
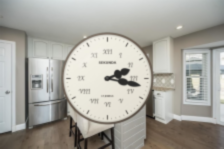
2:17
